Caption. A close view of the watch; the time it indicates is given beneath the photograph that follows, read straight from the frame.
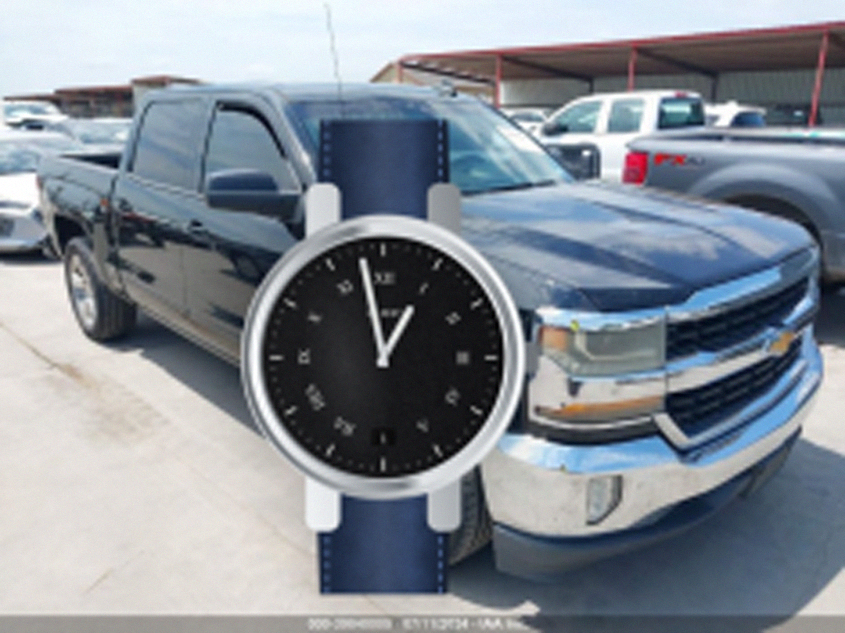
12:58
